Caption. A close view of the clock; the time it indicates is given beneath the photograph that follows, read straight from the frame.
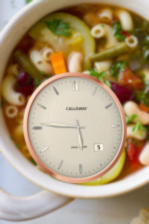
5:46
